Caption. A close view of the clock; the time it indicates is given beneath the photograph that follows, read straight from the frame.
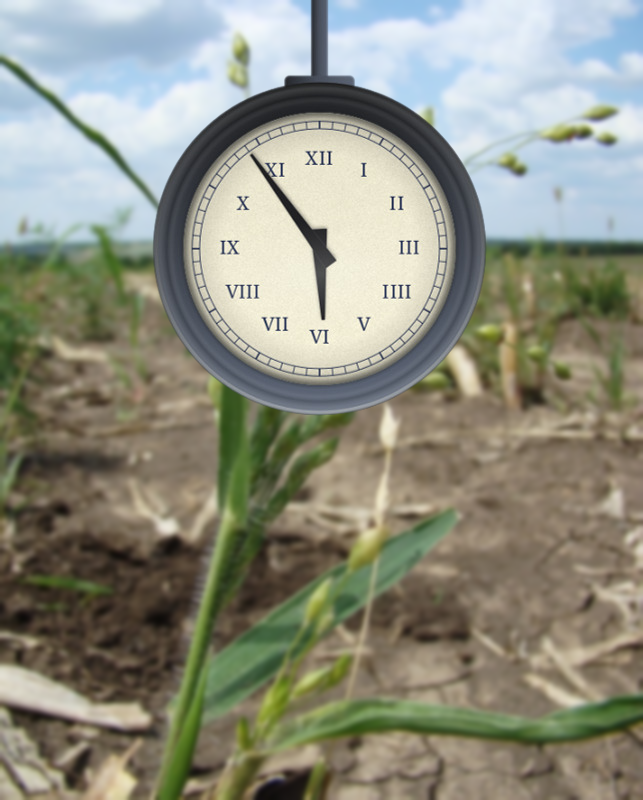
5:54
